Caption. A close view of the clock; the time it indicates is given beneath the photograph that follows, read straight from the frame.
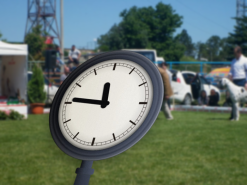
11:46
